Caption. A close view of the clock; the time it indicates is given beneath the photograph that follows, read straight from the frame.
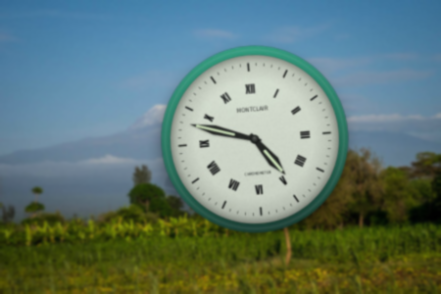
4:48
